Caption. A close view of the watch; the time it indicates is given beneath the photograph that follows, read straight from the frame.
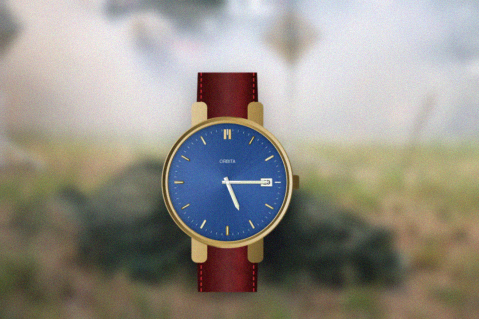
5:15
